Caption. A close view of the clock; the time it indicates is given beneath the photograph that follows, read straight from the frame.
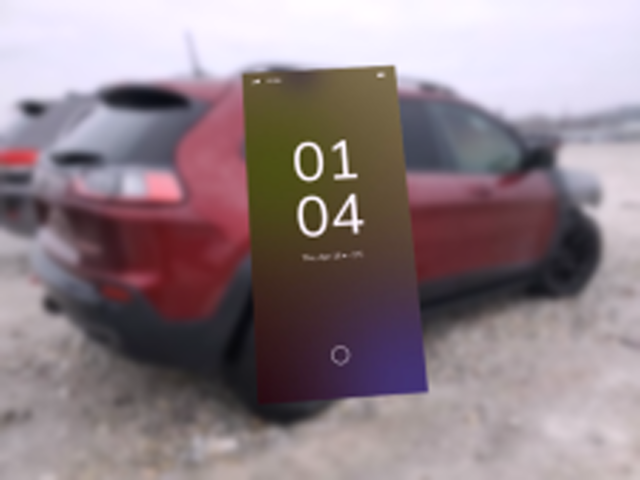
1:04
